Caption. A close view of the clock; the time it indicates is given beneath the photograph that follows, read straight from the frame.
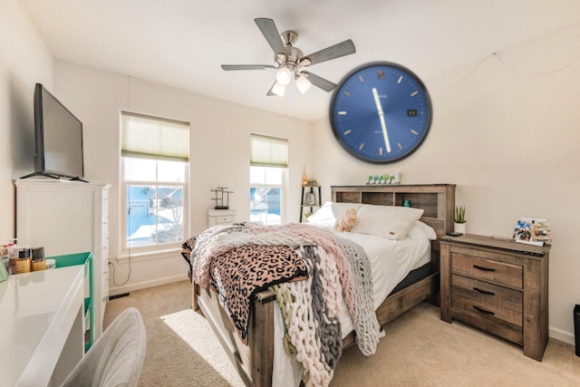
11:28
